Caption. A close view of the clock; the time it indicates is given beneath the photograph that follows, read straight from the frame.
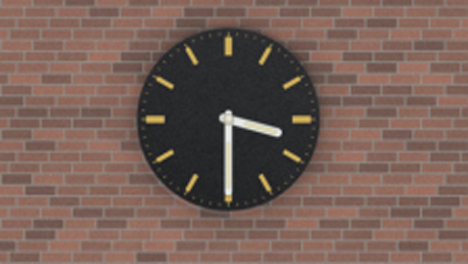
3:30
